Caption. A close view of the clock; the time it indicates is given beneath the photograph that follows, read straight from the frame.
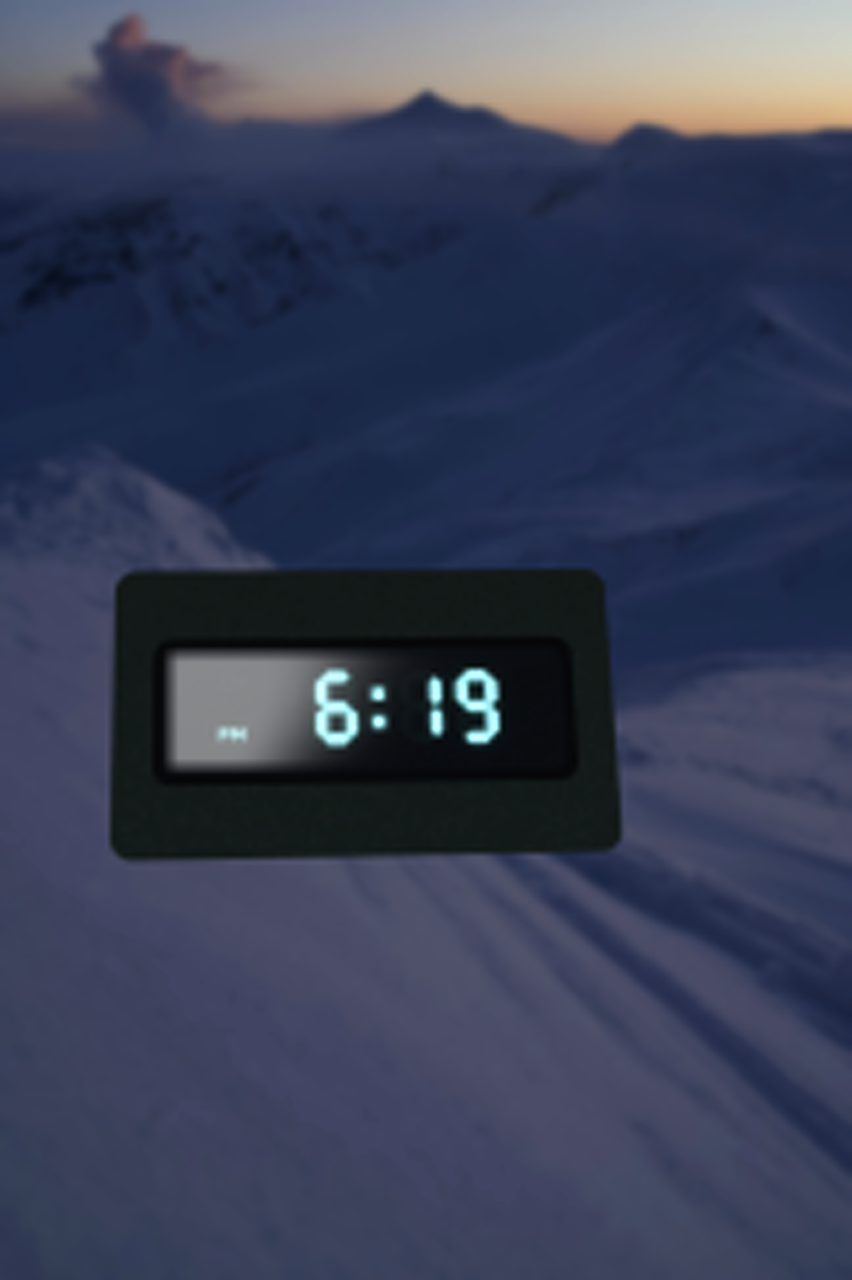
6:19
